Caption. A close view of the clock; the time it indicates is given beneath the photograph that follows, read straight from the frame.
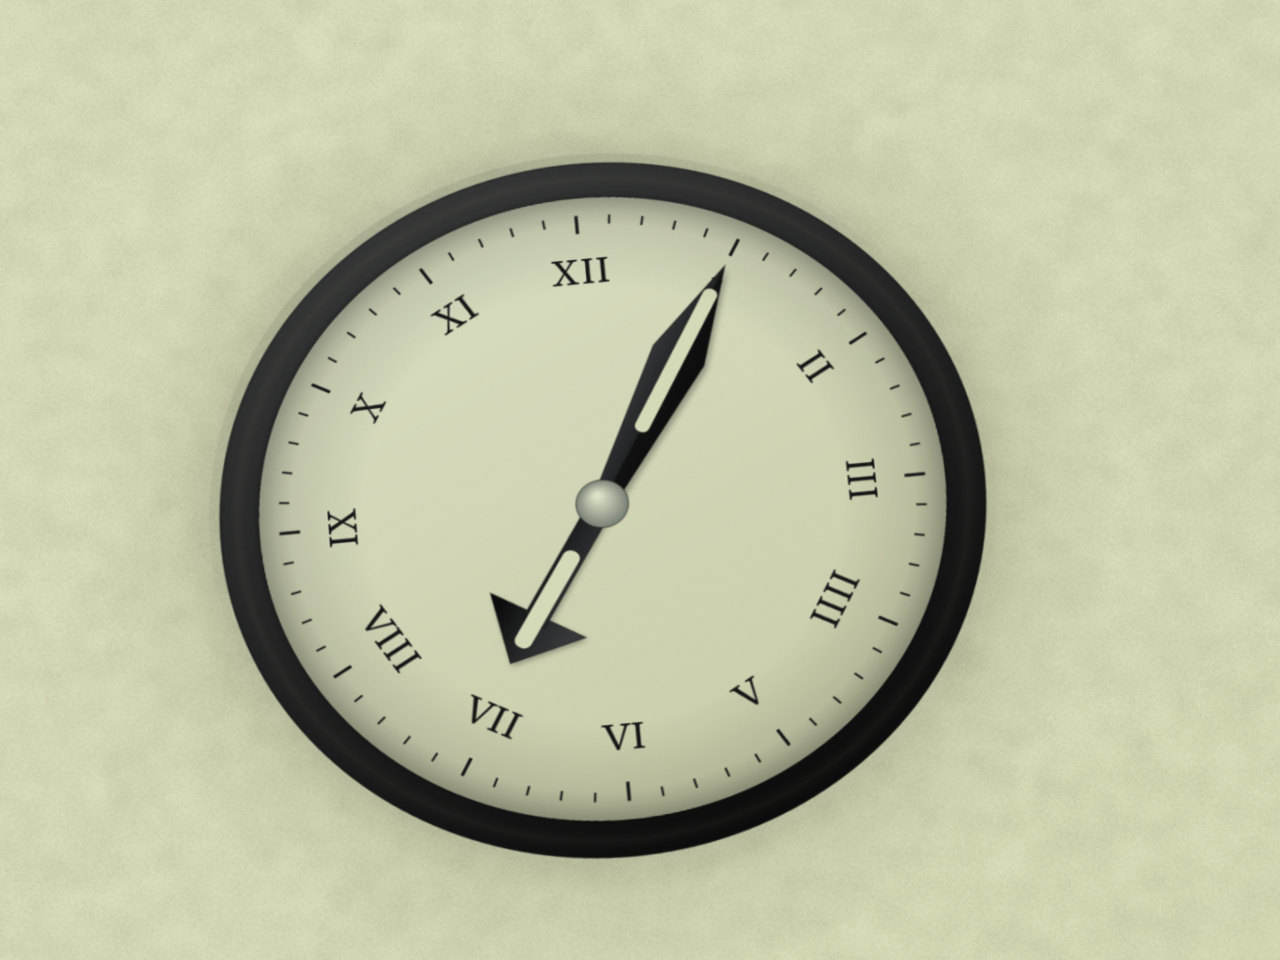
7:05
